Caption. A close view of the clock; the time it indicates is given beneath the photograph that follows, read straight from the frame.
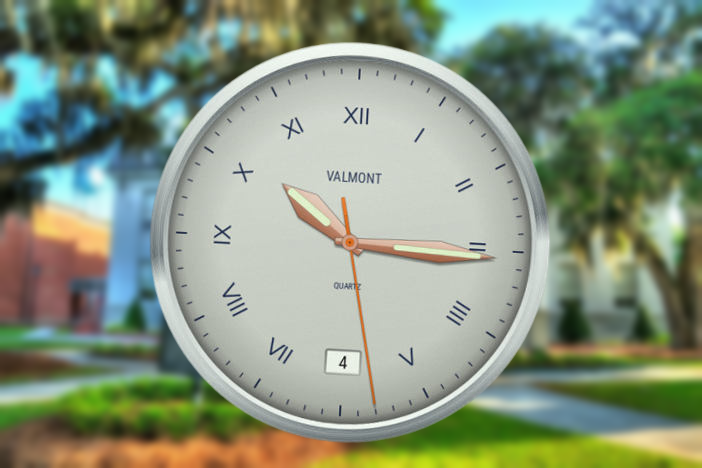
10:15:28
